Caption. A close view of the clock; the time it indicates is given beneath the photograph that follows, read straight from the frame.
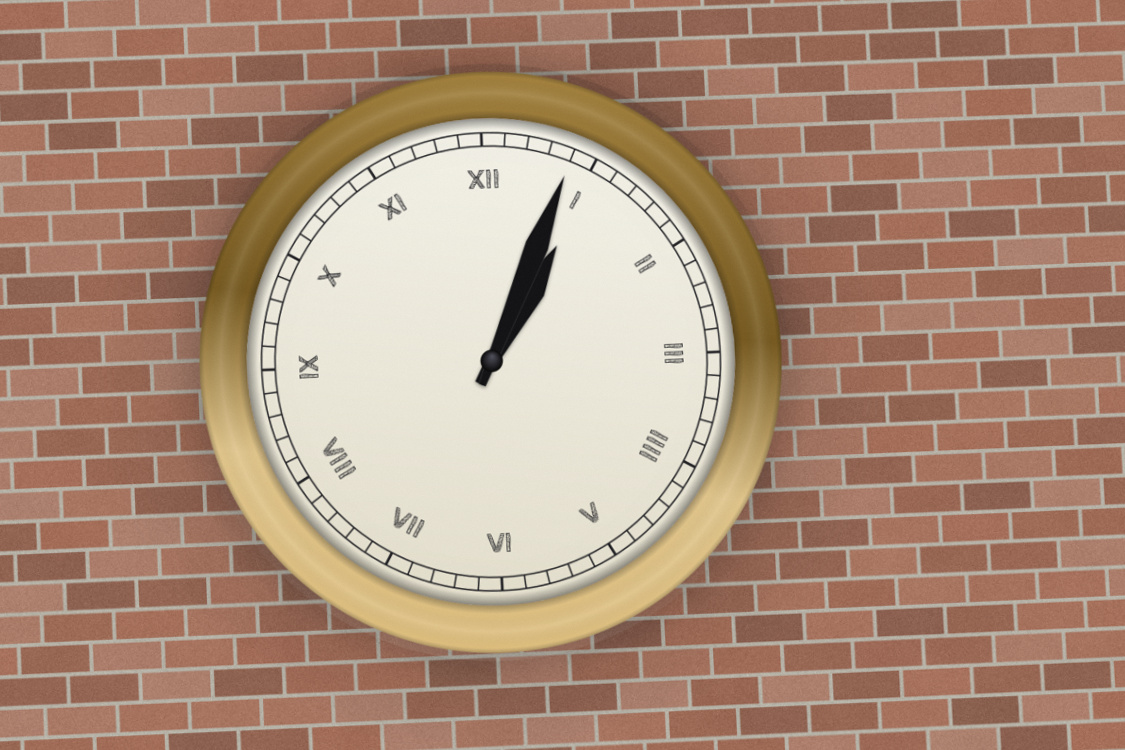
1:04
